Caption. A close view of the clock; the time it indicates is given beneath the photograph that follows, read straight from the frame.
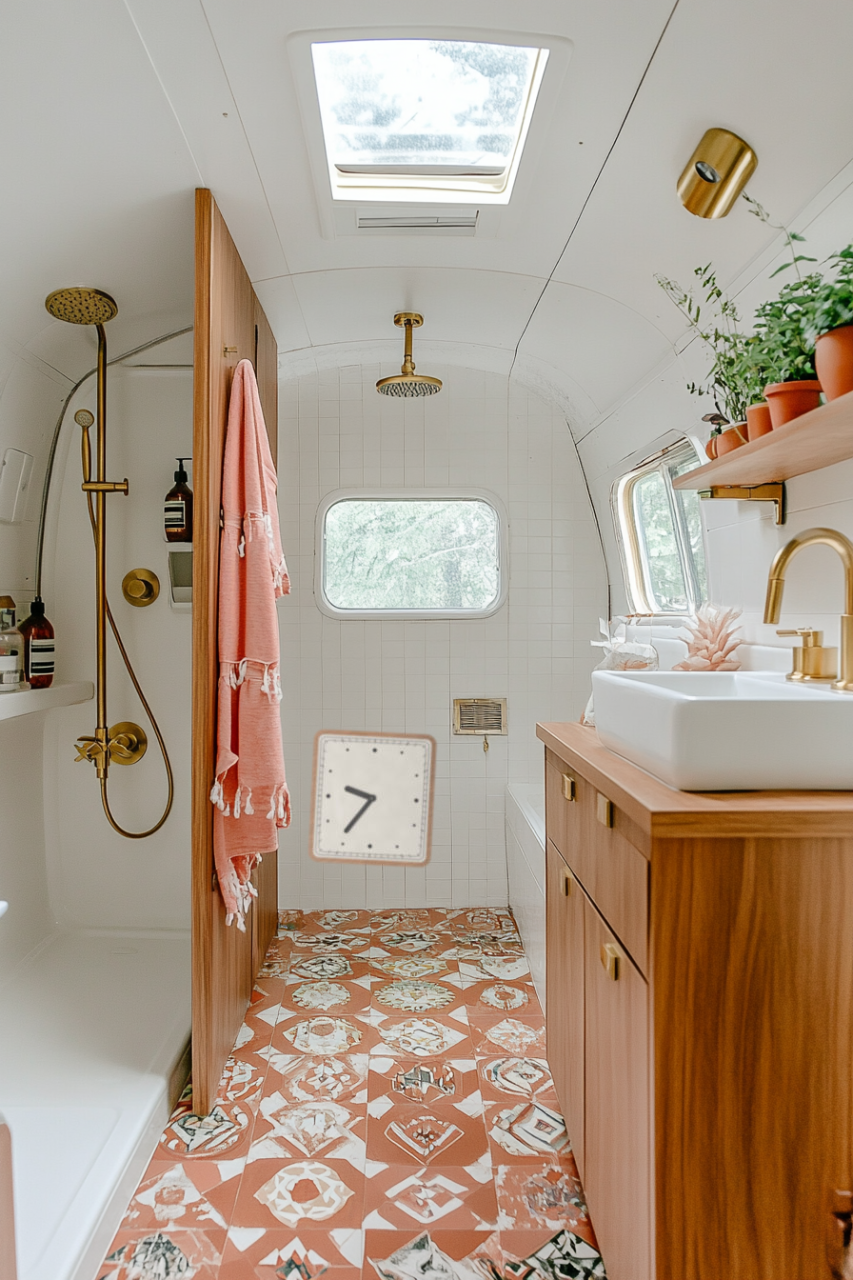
9:36
